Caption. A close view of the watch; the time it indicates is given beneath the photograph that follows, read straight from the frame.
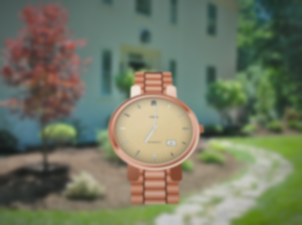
7:01
